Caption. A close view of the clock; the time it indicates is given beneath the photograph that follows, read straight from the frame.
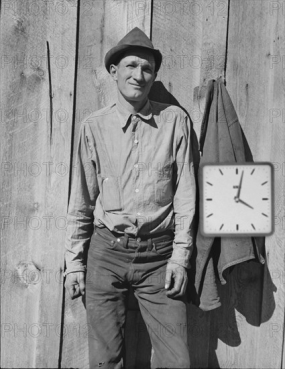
4:02
